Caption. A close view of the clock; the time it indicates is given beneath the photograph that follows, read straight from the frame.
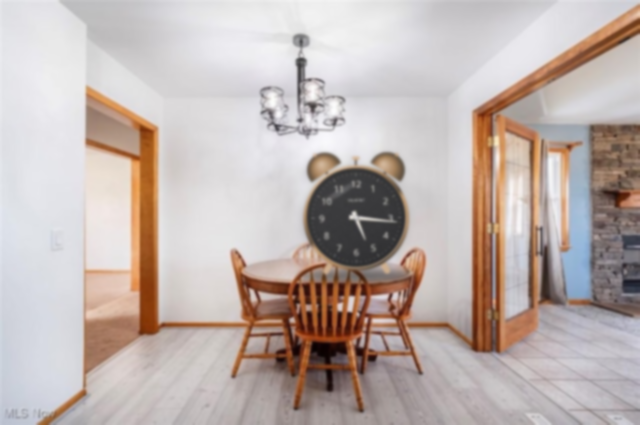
5:16
